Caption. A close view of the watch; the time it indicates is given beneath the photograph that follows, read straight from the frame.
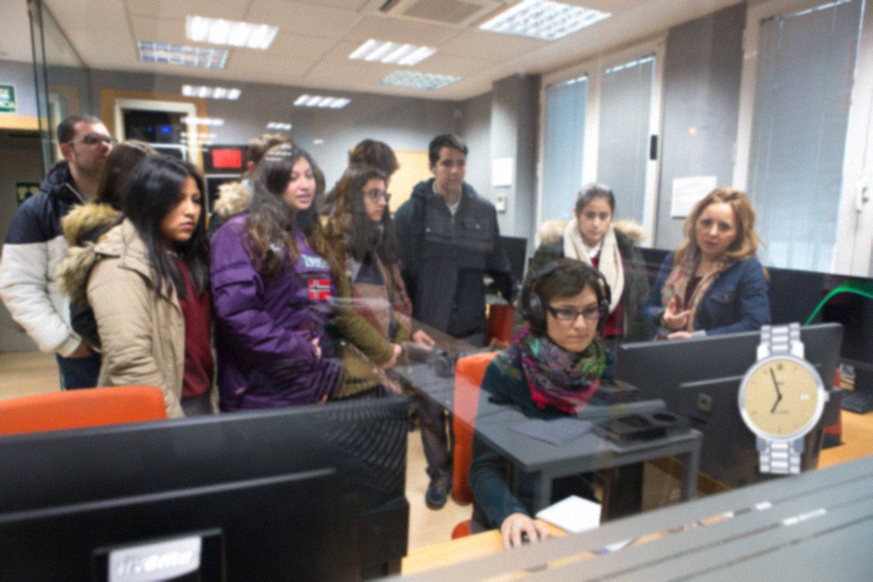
6:57
